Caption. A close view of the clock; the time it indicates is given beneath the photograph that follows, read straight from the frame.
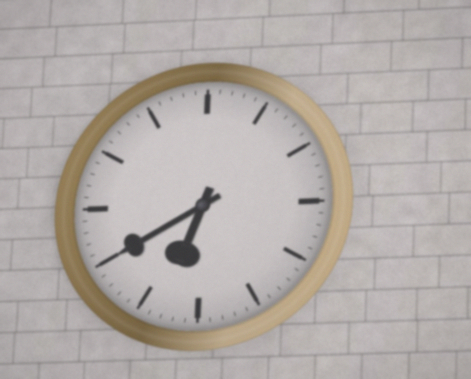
6:40
